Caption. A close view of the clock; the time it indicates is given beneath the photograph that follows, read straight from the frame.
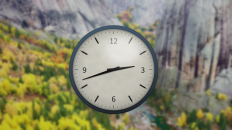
2:42
